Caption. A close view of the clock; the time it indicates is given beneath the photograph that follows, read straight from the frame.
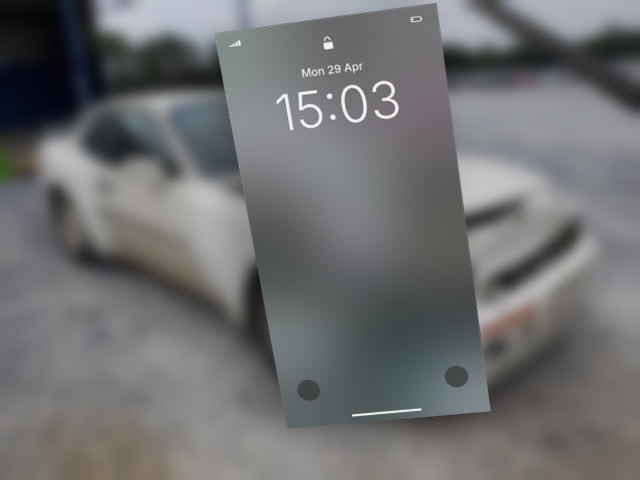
15:03
